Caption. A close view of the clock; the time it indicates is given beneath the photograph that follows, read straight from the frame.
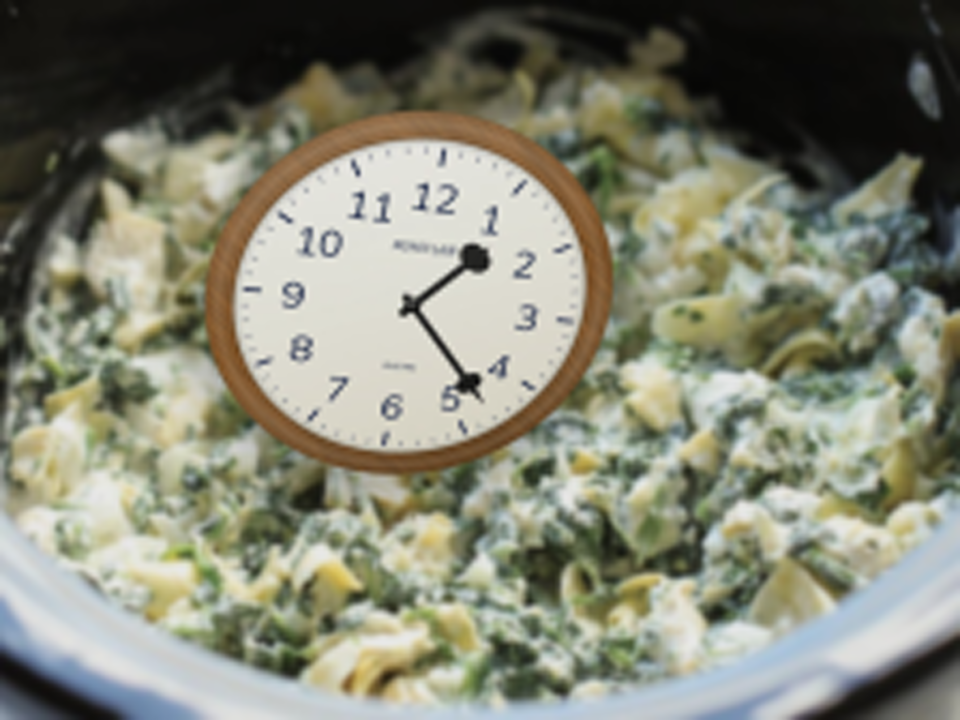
1:23
